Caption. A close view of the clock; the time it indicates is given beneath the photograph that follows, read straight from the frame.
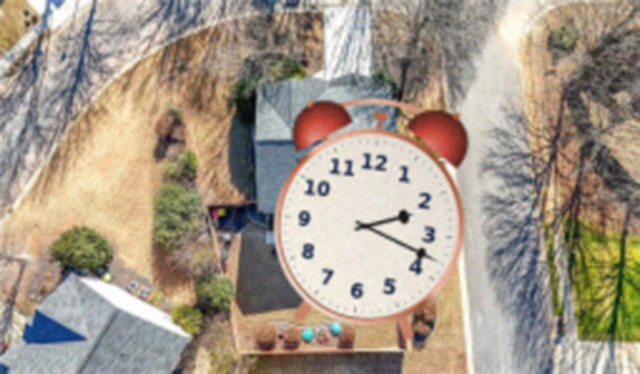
2:18
